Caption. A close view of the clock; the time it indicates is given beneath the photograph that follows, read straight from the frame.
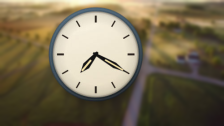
7:20
